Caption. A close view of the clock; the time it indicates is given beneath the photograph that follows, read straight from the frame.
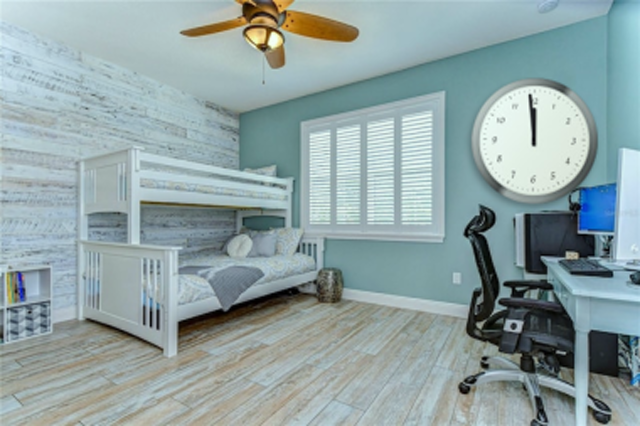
11:59
